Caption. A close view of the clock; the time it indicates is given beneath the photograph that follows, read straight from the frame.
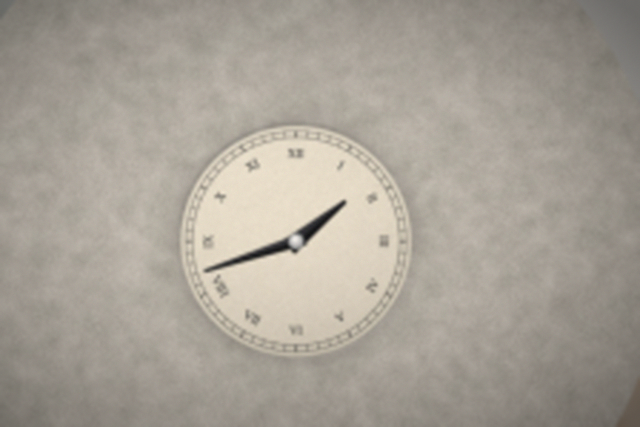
1:42
